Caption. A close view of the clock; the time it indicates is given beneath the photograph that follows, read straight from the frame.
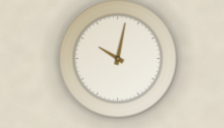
10:02
